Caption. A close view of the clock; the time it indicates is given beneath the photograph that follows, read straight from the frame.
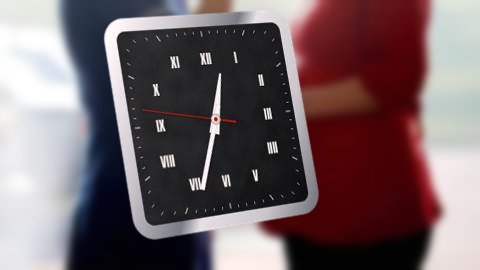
12:33:47
